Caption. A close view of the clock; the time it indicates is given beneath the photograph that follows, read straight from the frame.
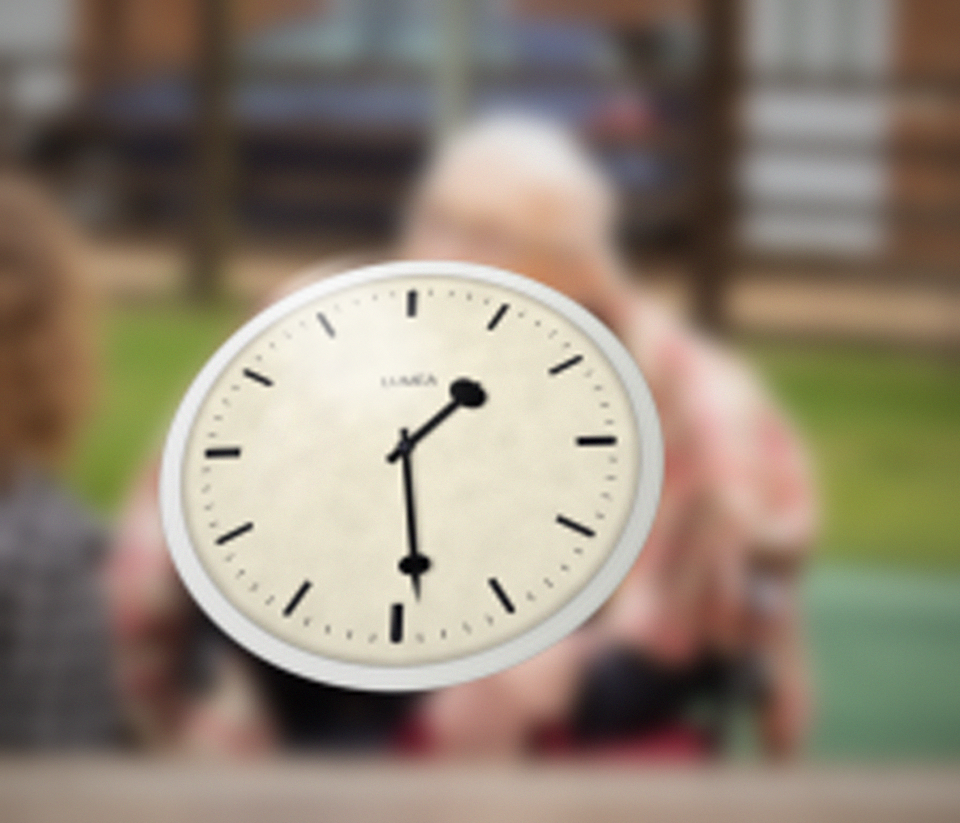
1:29
